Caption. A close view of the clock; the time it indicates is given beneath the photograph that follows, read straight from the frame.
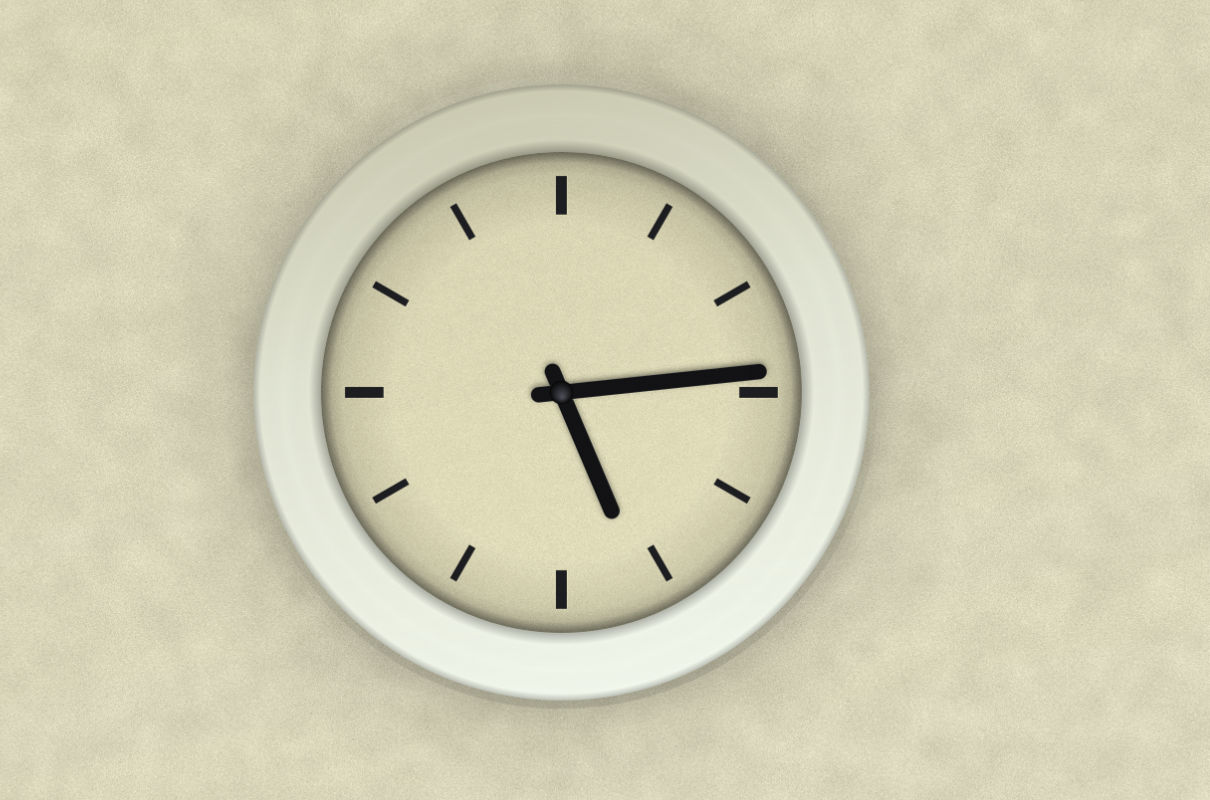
5:14
